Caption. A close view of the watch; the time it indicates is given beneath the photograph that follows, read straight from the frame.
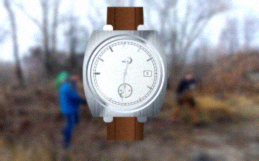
12:31
